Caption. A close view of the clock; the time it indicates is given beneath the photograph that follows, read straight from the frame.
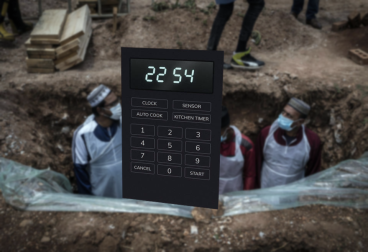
22:54
